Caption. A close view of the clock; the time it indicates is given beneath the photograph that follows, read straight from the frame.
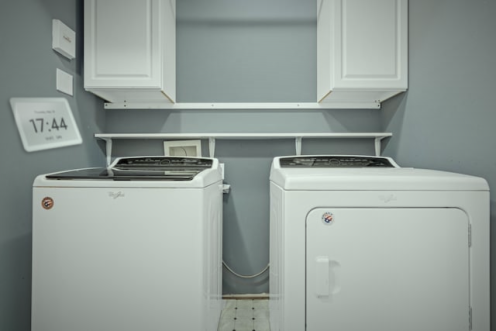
17:44
